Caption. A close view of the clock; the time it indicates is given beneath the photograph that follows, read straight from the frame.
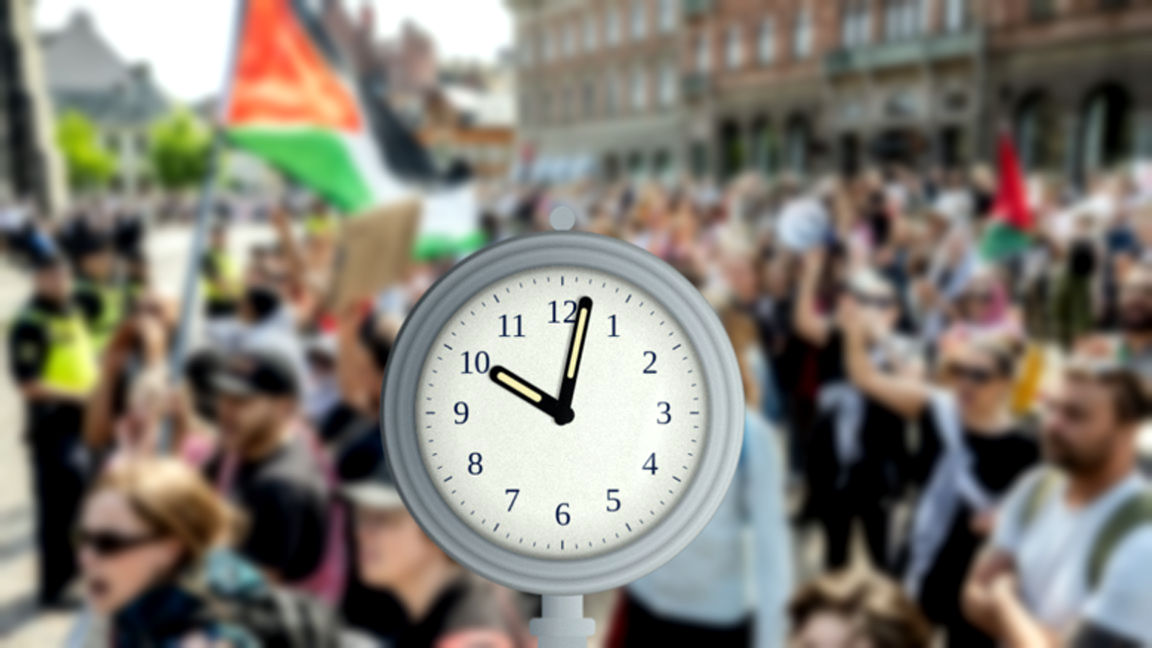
10:02
